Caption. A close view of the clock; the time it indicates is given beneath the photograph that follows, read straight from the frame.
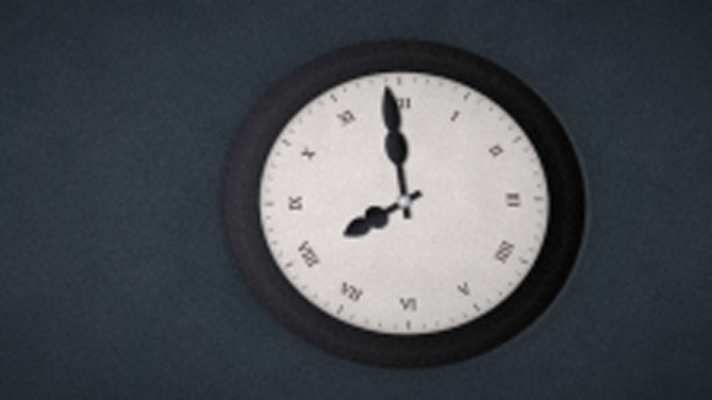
7:59
